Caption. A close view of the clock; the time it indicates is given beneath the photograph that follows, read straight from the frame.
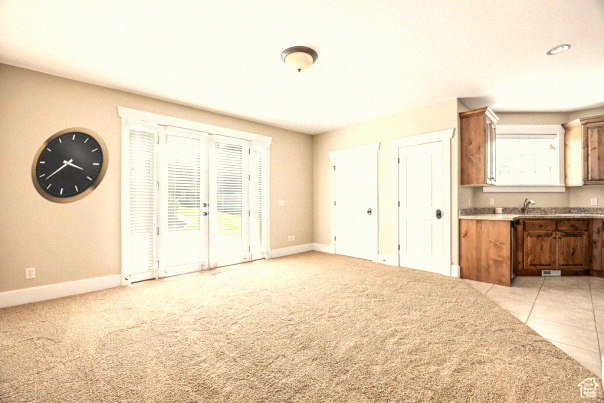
3:38
